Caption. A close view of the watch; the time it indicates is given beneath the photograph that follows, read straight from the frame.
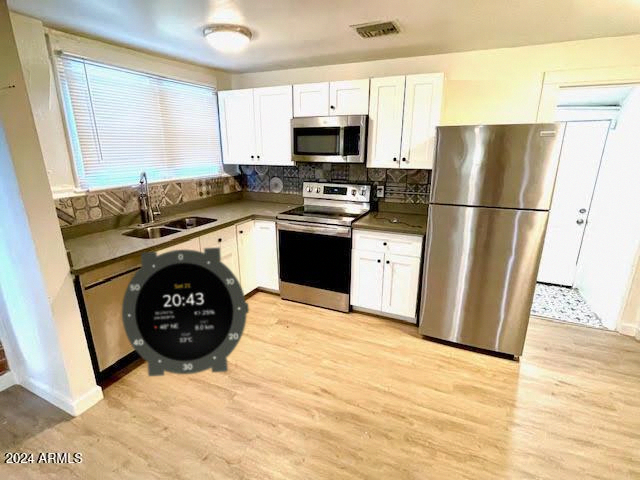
20:43
